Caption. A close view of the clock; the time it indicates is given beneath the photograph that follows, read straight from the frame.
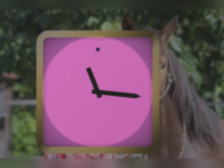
11:16
